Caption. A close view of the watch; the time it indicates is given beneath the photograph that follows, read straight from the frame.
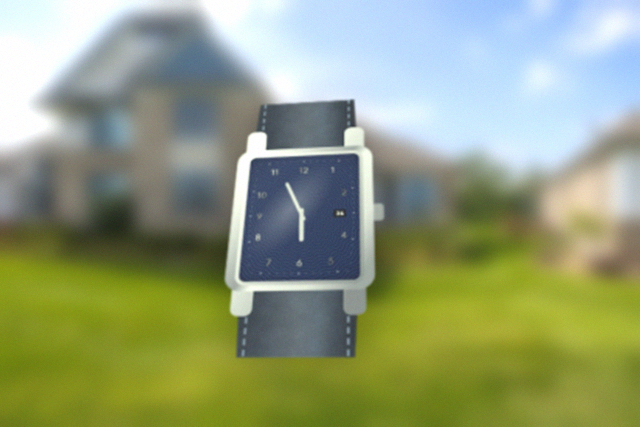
5:56
